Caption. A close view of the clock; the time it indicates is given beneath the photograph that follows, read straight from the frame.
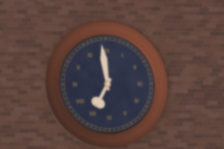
6:59
